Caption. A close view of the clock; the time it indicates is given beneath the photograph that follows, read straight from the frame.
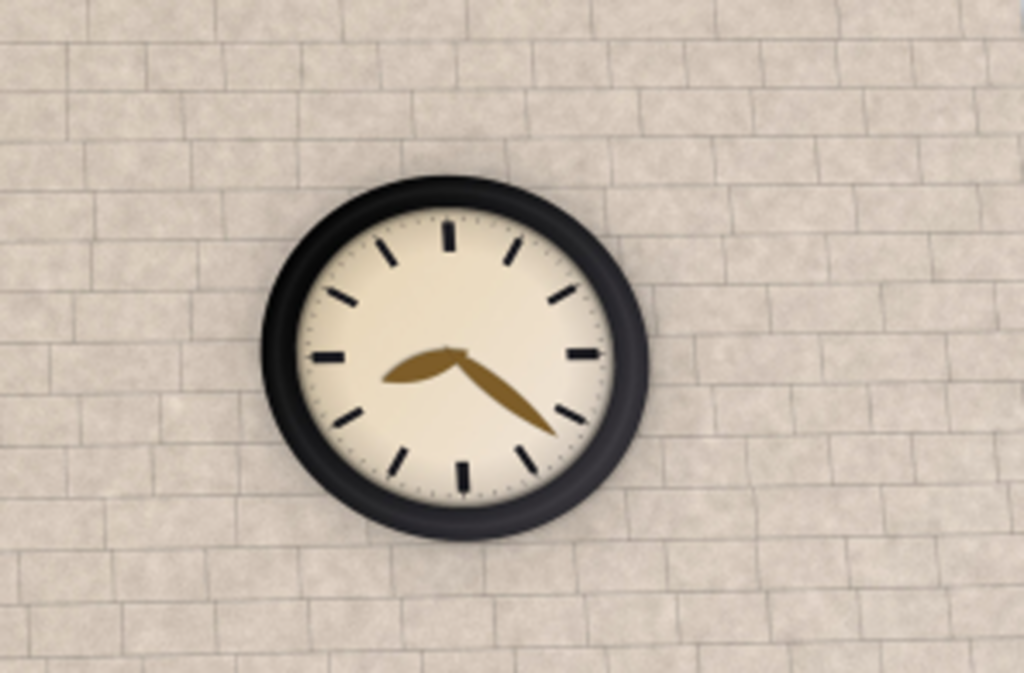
8:22
